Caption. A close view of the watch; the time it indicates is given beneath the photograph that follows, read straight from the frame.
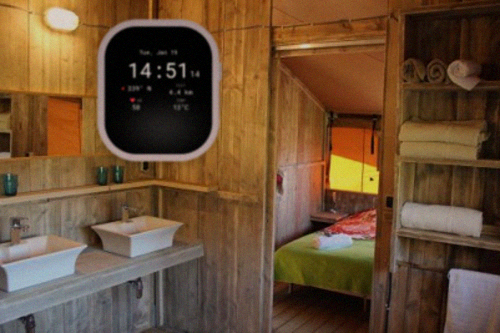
14:51
